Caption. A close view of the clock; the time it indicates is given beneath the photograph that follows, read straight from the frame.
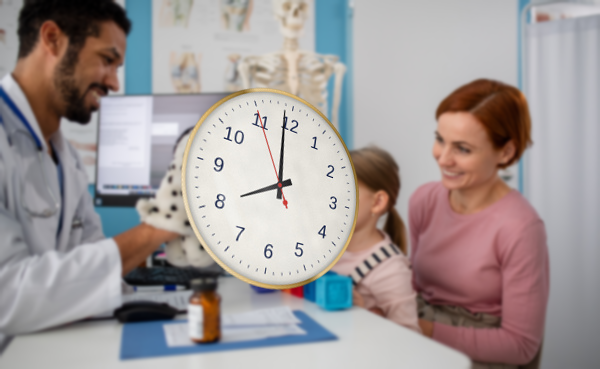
7:58:55
